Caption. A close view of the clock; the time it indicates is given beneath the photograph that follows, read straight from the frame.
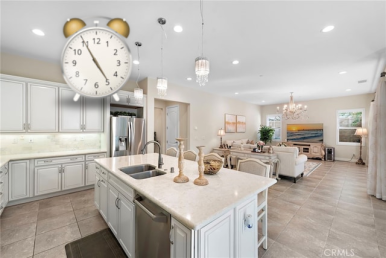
4:55
